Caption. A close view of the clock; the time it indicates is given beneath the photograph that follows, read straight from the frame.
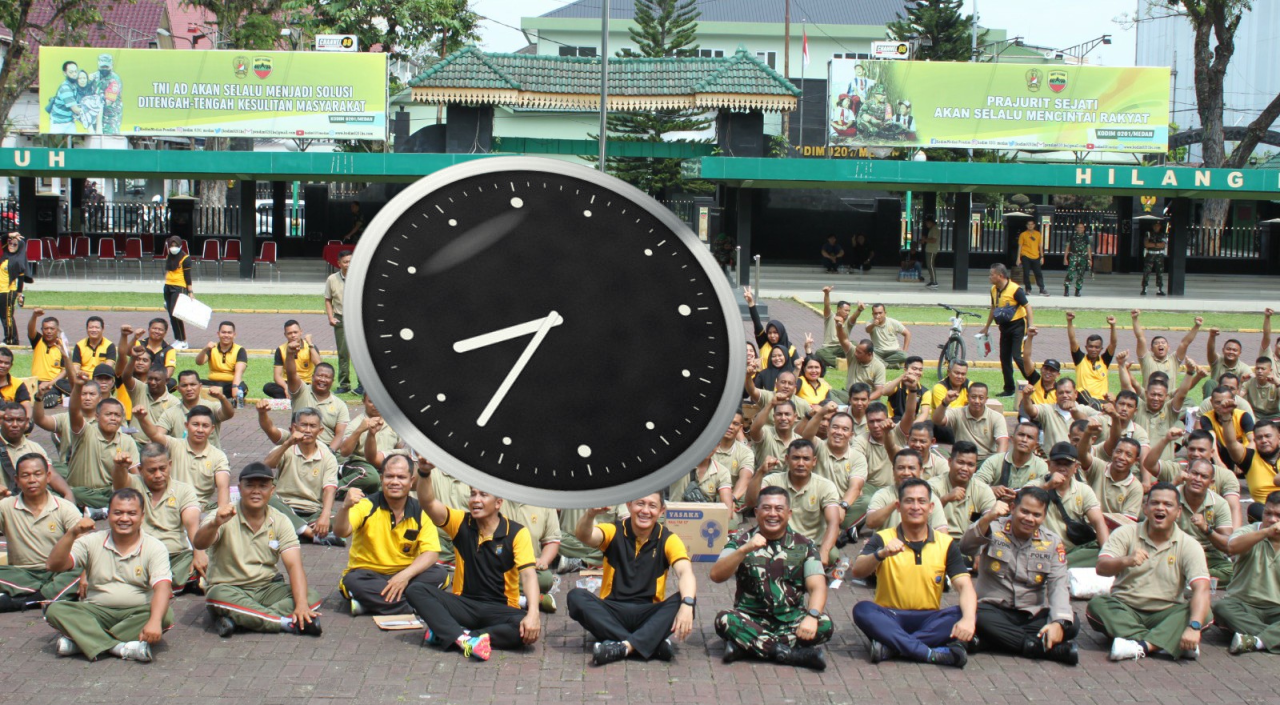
8:37
